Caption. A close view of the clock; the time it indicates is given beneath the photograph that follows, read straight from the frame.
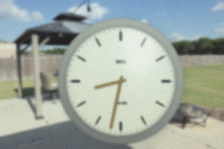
8:32
